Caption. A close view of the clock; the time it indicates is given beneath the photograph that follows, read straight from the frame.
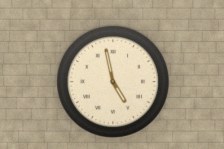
4:58
